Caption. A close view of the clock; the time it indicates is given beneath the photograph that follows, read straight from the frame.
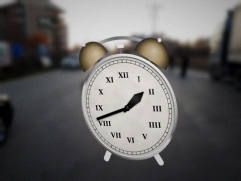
1:42
